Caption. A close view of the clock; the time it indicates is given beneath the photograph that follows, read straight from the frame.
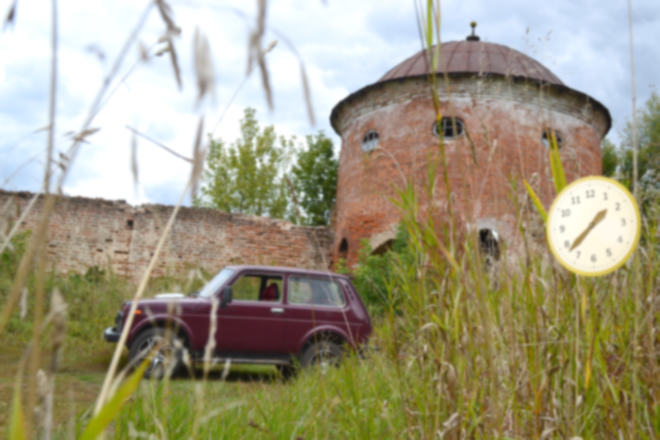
1:38
